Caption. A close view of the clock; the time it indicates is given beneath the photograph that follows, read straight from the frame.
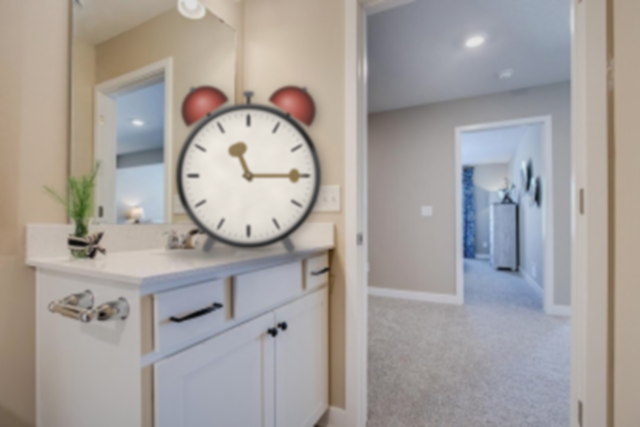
11:15
